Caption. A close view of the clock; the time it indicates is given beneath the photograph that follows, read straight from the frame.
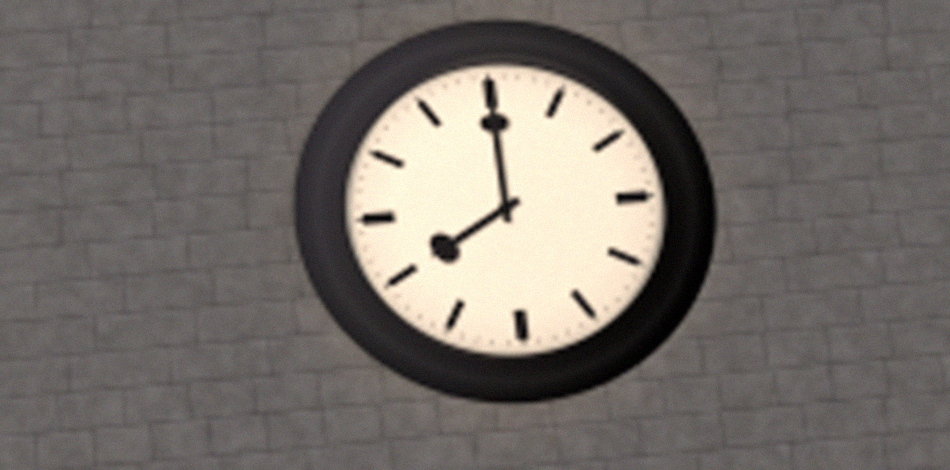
8:00
